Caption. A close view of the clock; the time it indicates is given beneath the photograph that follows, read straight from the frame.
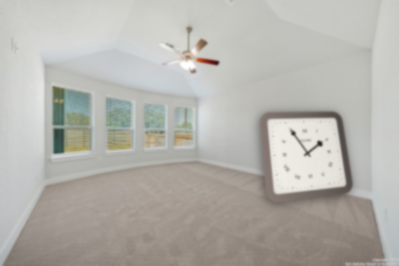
1:55
